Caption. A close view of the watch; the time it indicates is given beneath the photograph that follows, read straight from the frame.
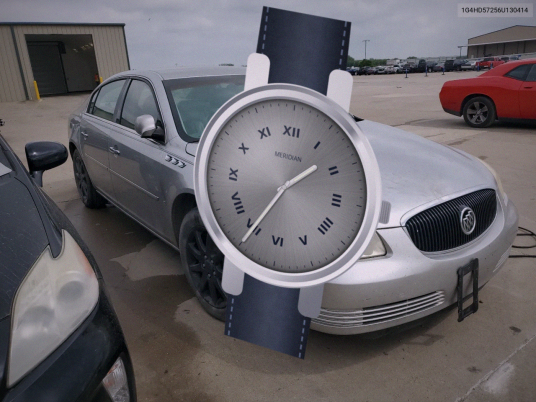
1:35
